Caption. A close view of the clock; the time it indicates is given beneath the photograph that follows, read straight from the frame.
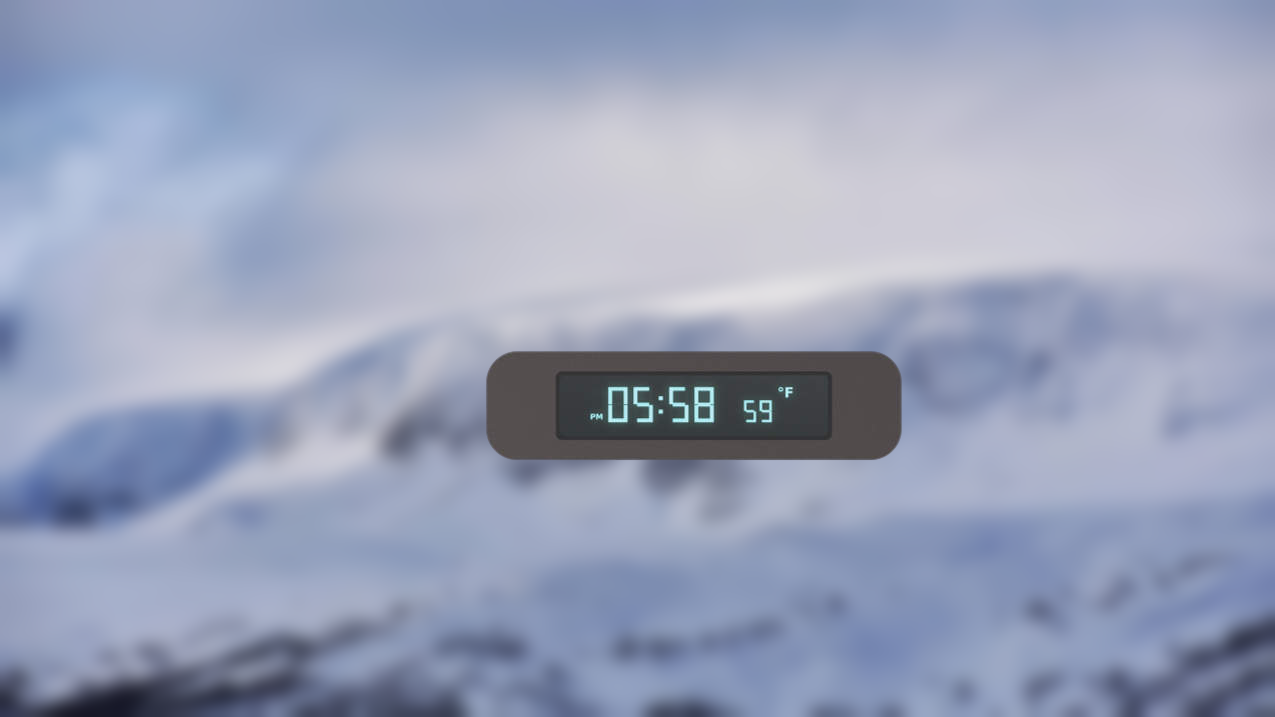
5:58
